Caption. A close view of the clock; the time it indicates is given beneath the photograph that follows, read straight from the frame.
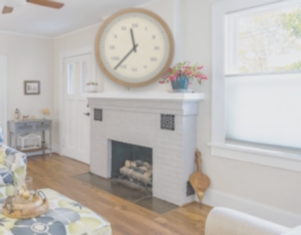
11:37
